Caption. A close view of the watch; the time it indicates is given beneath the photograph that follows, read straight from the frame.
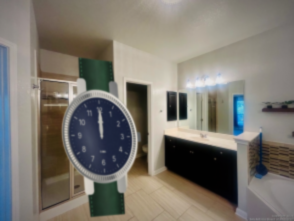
12:00
